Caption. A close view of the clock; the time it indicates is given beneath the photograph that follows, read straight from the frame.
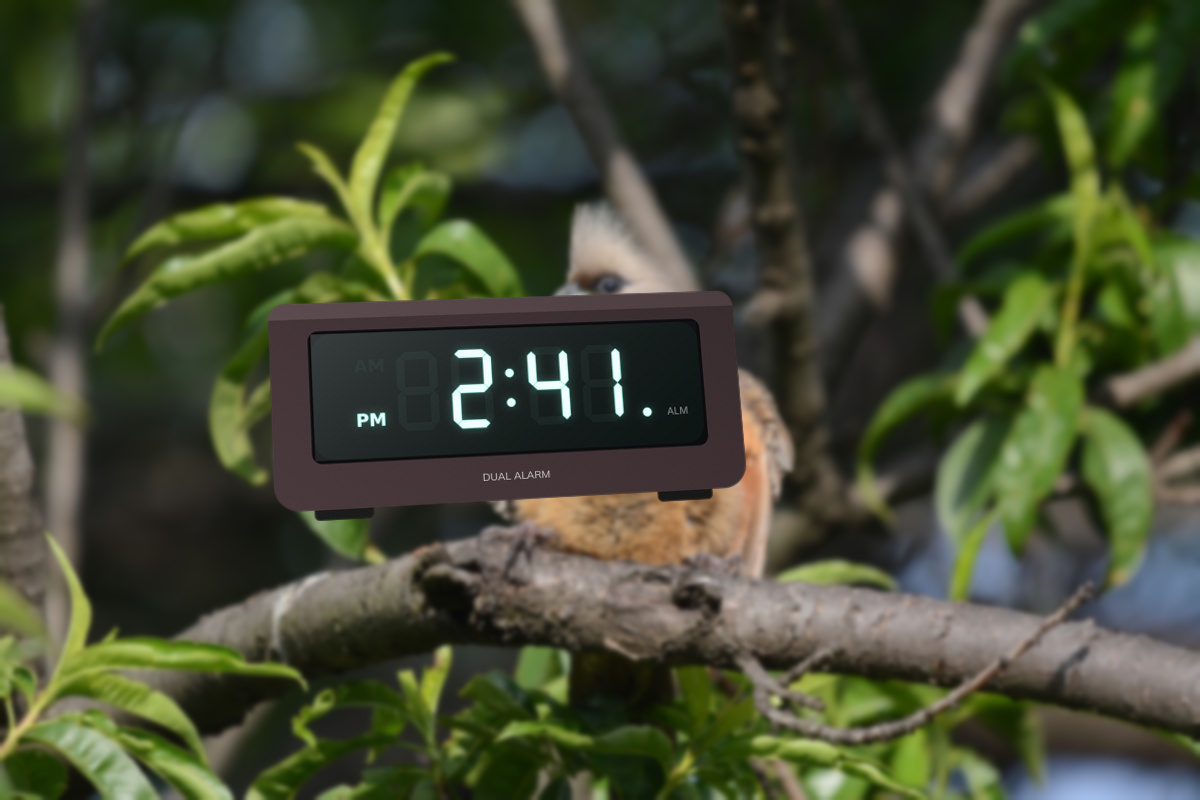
2:41
